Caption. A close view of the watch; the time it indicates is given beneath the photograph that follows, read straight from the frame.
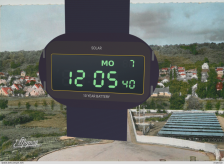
12:05:40
